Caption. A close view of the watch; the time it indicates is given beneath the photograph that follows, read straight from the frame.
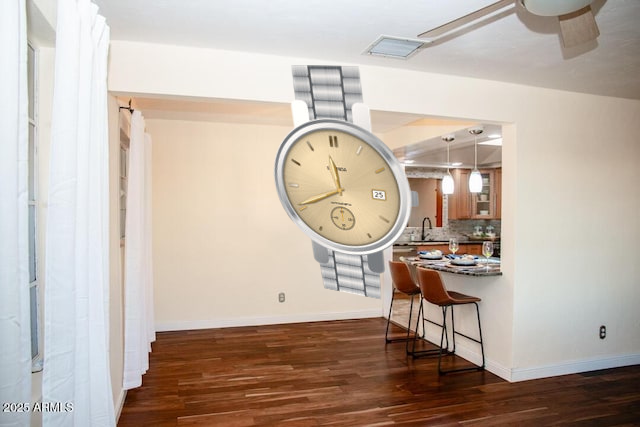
11:41
